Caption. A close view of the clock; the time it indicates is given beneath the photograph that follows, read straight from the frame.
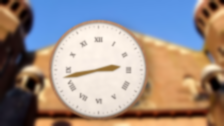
2:43
